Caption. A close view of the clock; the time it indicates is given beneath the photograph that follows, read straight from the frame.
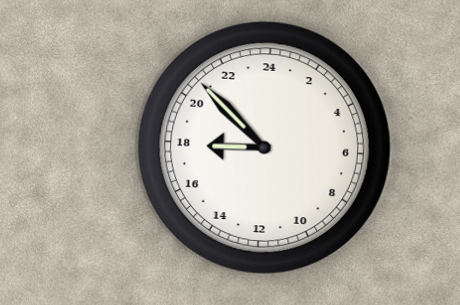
17:52
